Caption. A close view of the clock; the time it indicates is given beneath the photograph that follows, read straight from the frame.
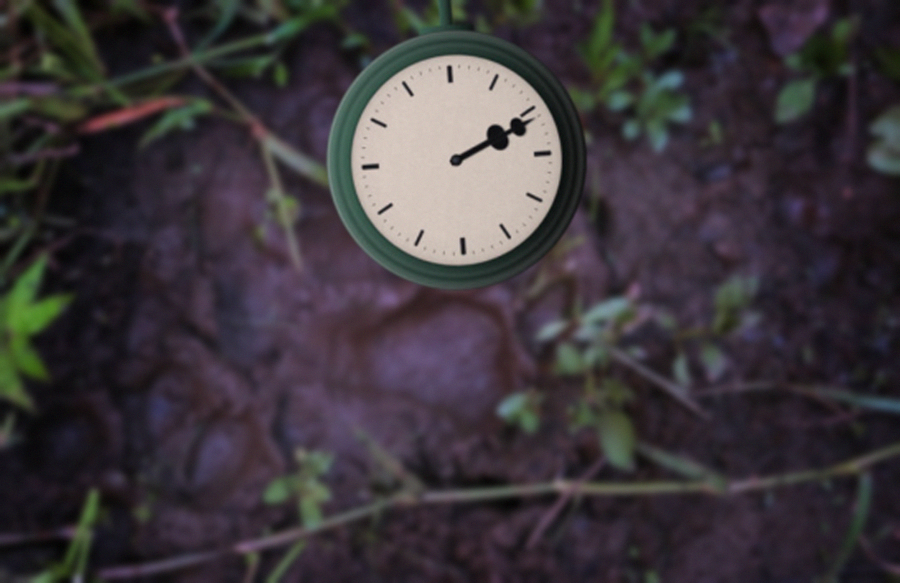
2:11
